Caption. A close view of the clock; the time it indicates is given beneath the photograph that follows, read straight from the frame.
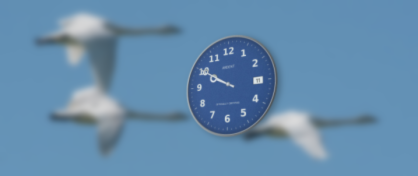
9:50
